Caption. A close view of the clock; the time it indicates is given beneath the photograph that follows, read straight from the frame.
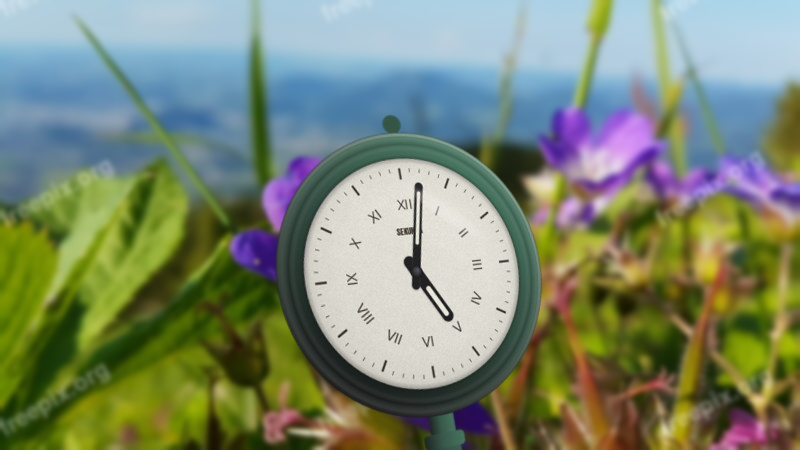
5:02
